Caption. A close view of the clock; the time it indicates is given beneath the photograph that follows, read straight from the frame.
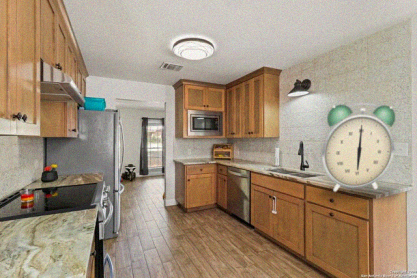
6:00
